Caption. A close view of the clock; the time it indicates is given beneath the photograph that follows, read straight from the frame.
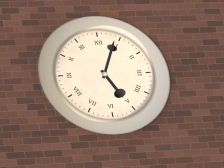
5:04
